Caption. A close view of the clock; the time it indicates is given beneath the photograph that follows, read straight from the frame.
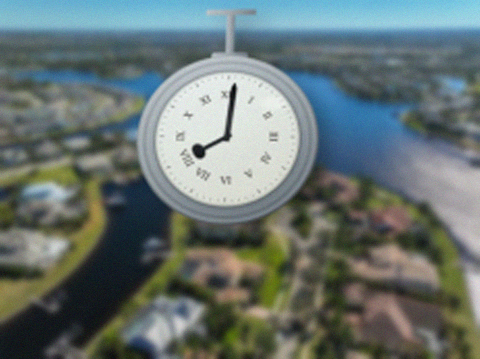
8:01
